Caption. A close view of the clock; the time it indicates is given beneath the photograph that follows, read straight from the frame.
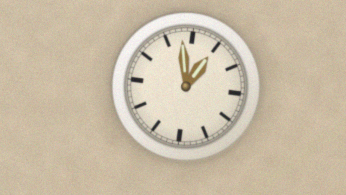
12:58
